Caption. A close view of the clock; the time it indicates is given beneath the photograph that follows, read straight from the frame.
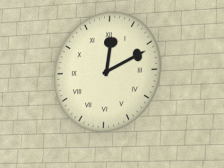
12:11
